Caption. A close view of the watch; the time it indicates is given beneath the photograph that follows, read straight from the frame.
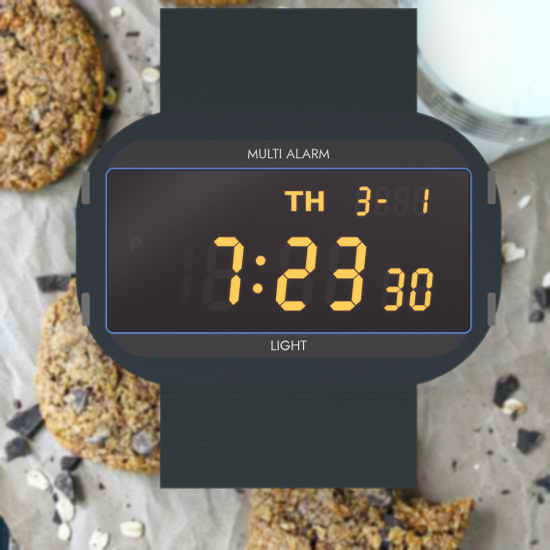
7:23:30
